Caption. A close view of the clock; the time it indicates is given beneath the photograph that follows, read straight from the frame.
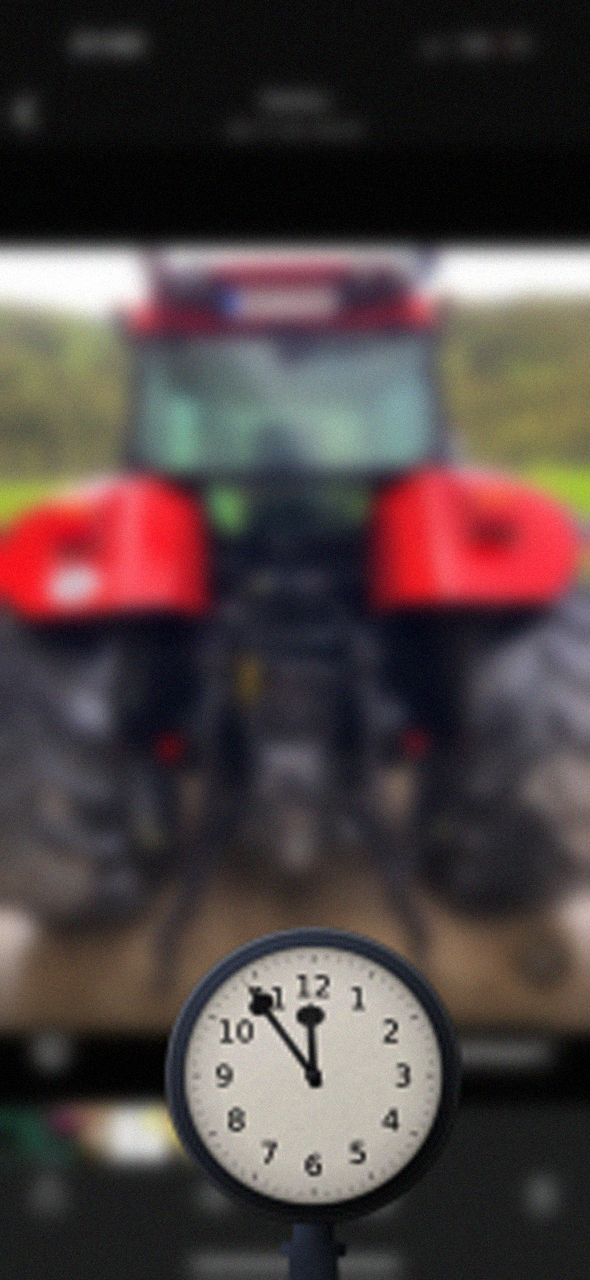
11:54
